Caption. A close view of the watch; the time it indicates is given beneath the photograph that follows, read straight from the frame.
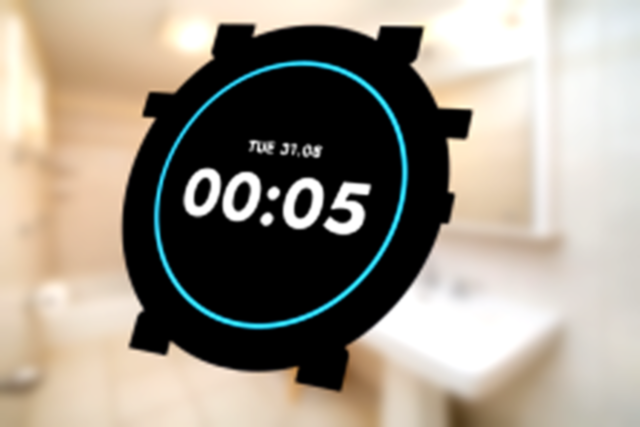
0:05
